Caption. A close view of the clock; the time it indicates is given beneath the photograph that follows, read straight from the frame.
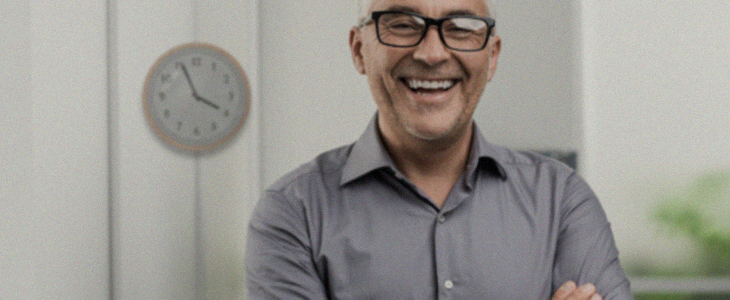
3:56
